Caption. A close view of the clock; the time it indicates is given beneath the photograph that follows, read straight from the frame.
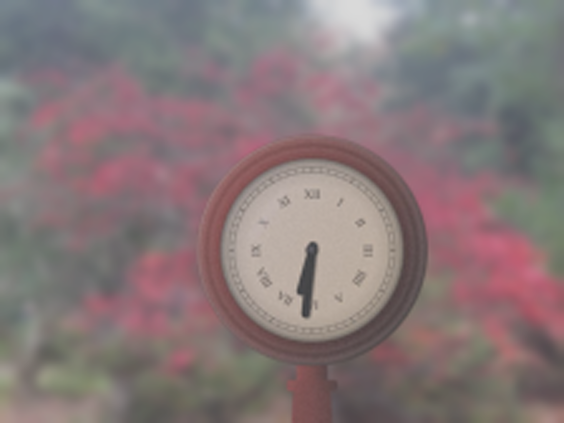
6:31
